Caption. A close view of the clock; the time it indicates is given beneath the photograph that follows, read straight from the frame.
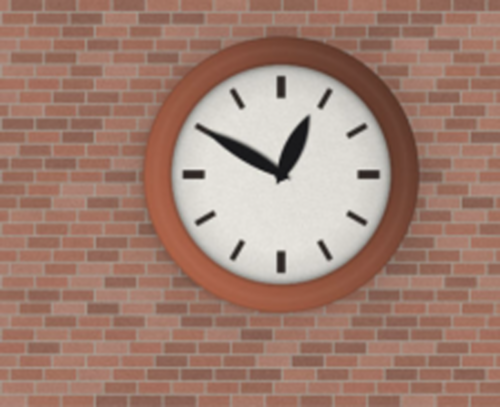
12:50
